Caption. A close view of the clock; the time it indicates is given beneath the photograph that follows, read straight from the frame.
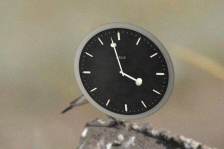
3:58
